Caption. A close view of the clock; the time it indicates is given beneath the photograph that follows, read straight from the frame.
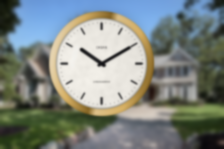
10:10
